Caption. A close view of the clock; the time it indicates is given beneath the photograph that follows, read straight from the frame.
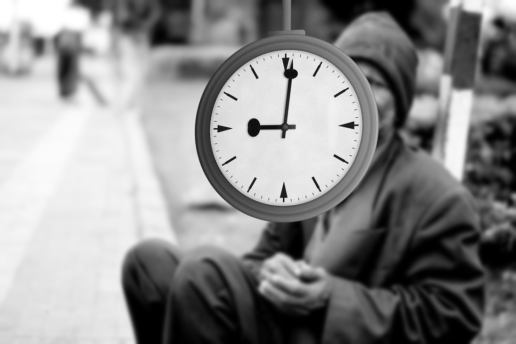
9:01
